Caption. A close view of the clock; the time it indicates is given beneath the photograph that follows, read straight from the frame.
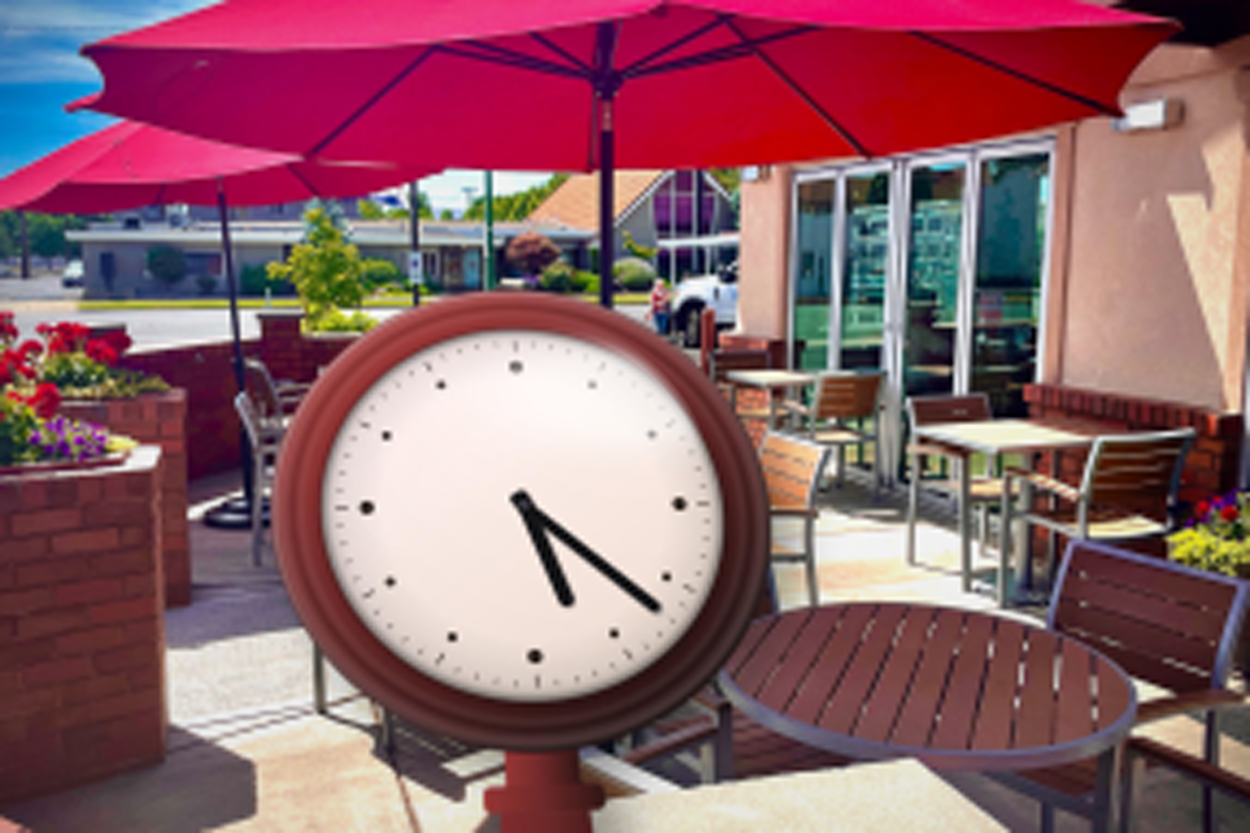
5:22
